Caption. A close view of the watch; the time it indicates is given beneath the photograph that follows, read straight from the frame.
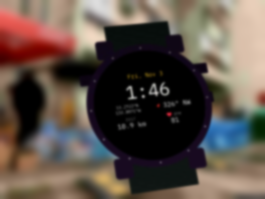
1:46
